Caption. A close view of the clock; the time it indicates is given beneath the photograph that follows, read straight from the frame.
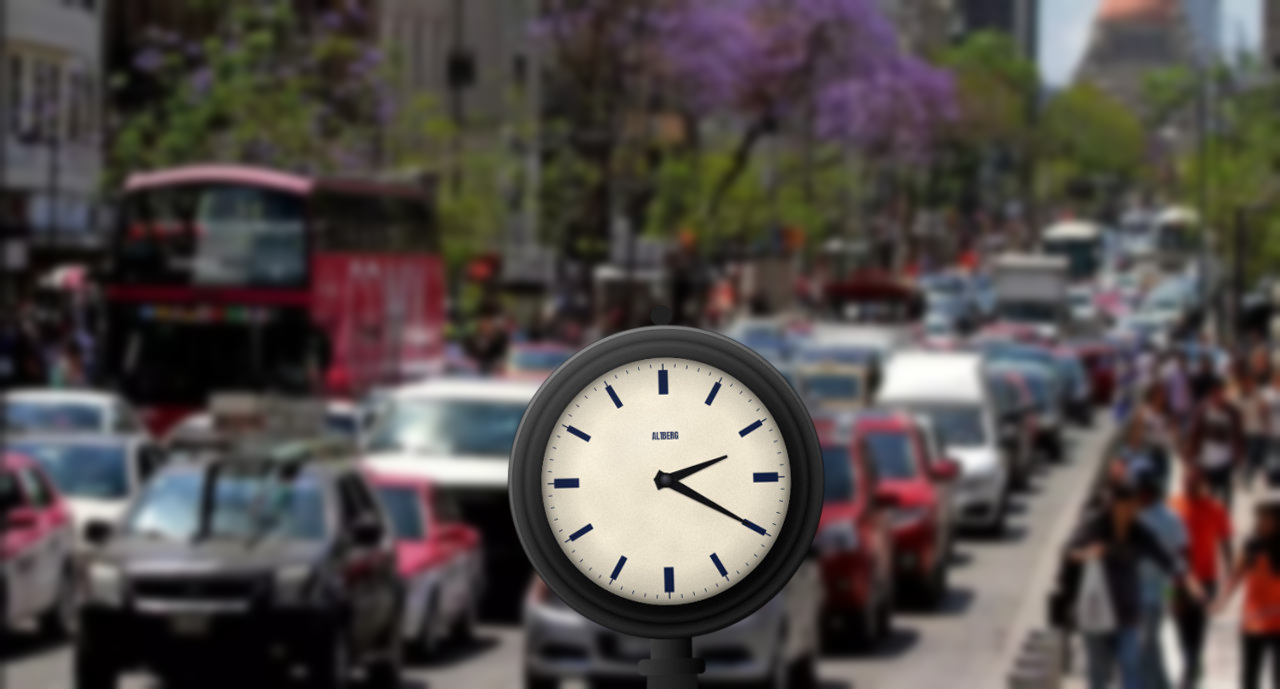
2:20
